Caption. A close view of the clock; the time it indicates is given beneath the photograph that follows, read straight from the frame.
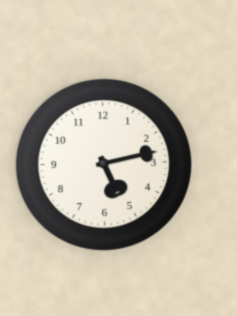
5:13
